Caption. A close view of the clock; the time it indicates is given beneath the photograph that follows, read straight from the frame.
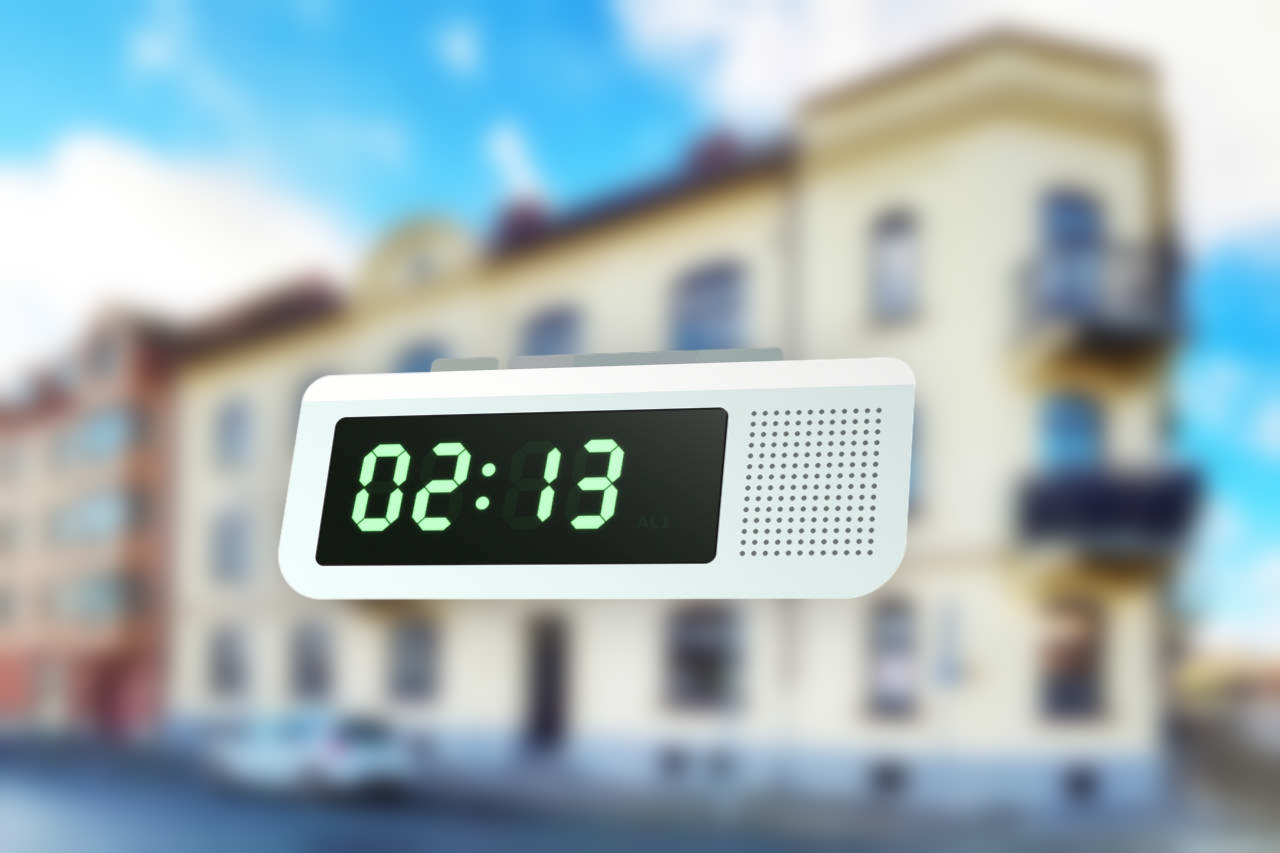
2:13
